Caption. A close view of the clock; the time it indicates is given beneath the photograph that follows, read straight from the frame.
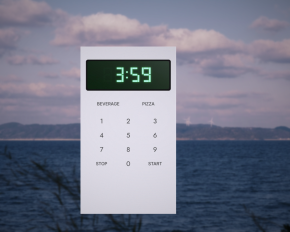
3:59
